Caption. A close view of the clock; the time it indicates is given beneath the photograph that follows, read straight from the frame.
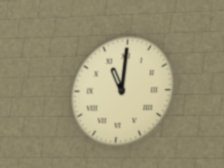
11:00
